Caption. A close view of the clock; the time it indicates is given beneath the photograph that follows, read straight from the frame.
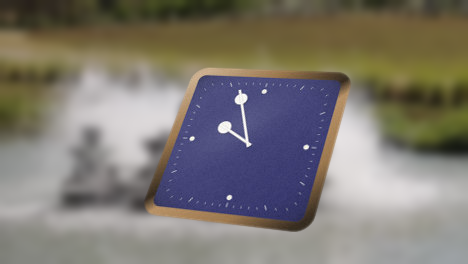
9:56
